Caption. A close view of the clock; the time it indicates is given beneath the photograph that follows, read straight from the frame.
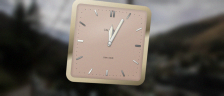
12:04
